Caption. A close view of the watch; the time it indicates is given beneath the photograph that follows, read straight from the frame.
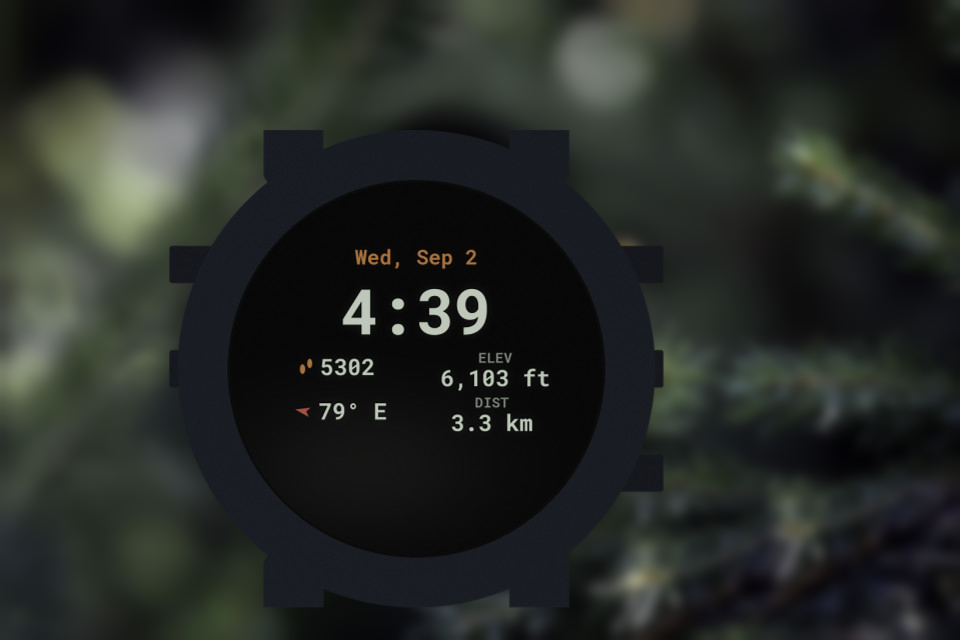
4:39
